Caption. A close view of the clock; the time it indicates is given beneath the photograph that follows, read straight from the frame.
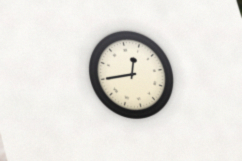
12:45
